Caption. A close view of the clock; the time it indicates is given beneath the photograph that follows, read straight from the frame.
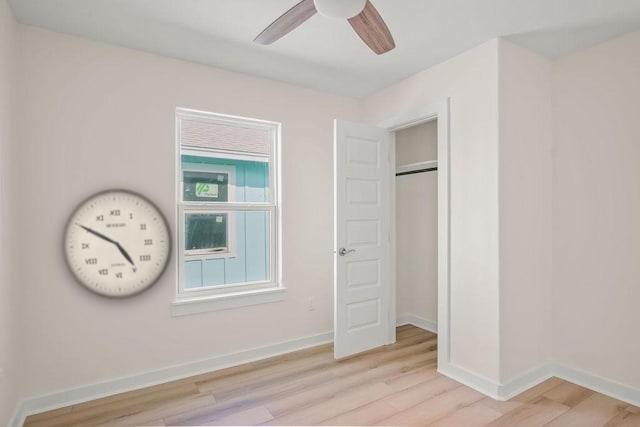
4:50
